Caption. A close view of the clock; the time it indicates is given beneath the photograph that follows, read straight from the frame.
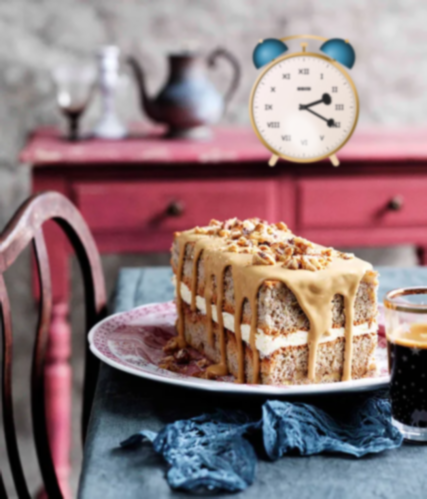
2:20
